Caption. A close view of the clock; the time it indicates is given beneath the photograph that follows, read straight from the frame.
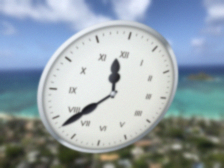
11:38
